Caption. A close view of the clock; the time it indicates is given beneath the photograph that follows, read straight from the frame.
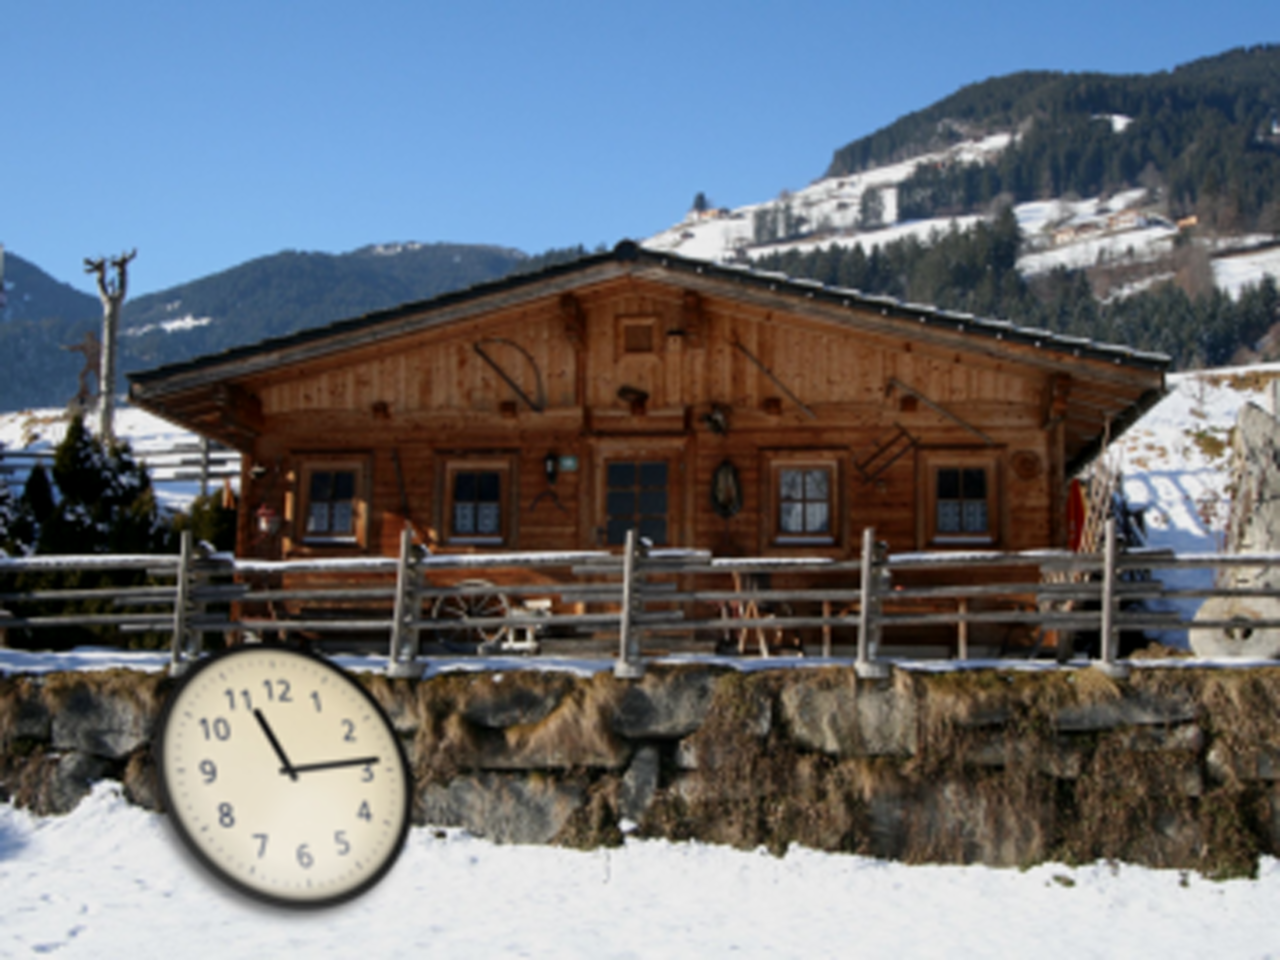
11:14
